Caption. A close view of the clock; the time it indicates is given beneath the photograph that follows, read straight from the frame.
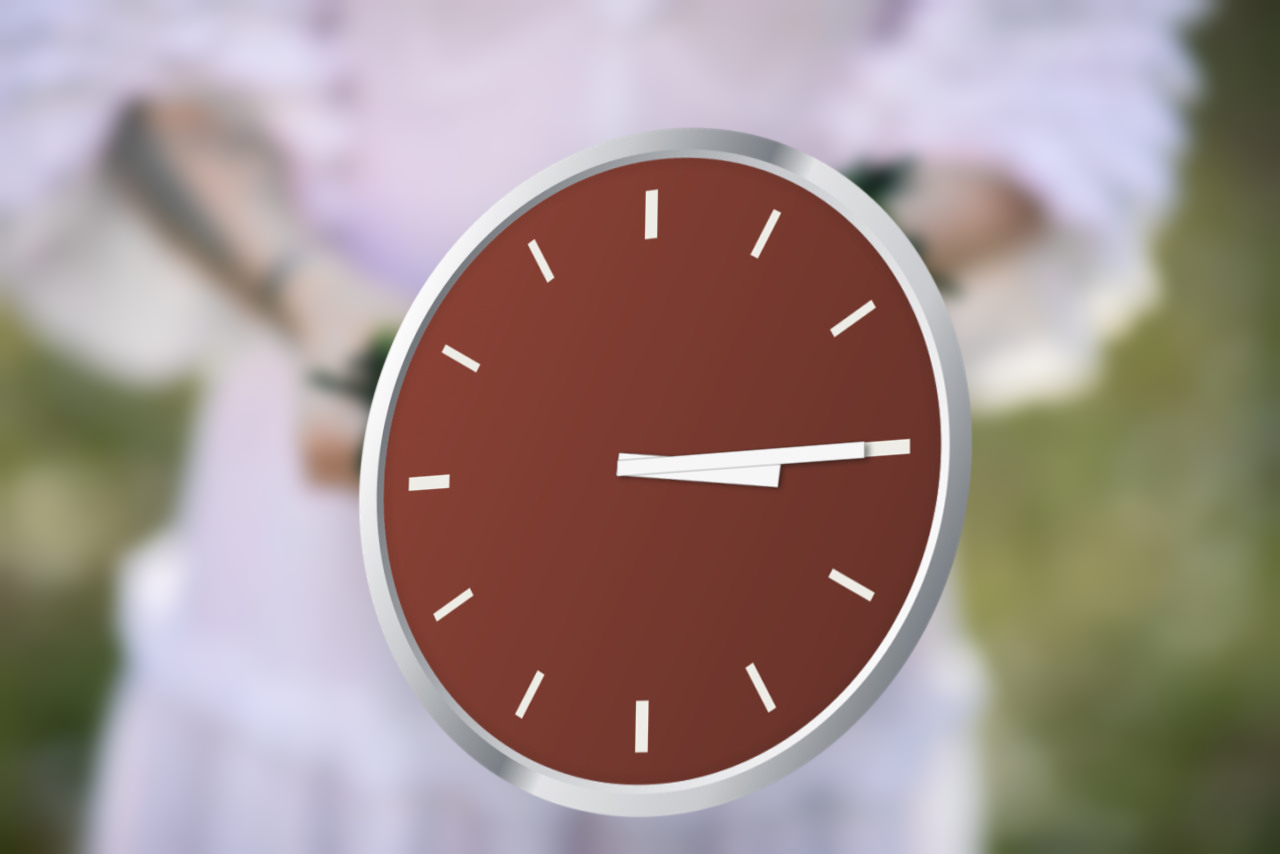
3:15
